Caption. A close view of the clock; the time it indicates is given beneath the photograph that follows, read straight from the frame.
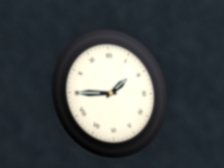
1:45
